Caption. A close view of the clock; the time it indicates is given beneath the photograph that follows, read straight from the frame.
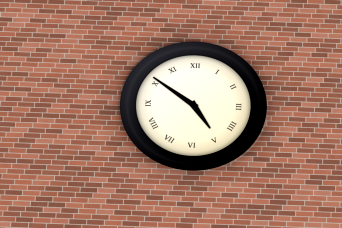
4:51
